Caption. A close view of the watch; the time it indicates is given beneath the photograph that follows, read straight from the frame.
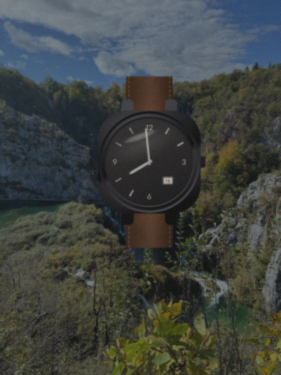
7:59
